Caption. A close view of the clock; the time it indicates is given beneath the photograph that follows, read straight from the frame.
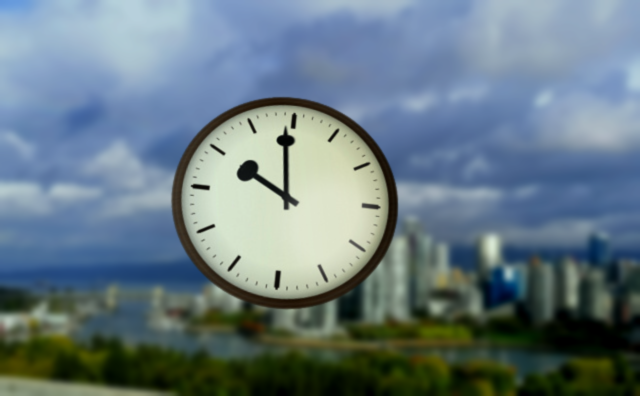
9:59
